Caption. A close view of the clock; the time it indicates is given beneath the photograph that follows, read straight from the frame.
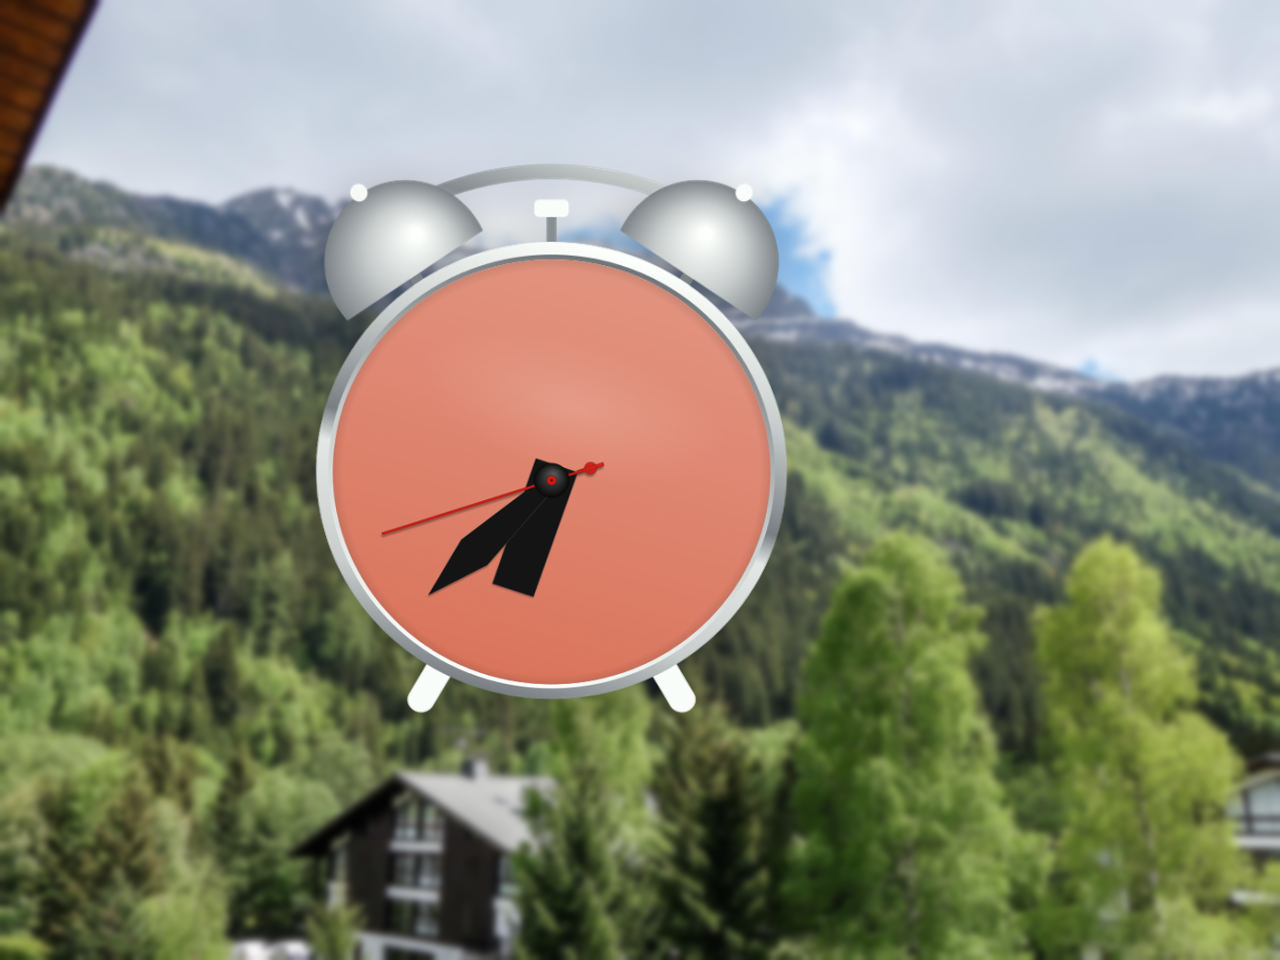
6:37:42
